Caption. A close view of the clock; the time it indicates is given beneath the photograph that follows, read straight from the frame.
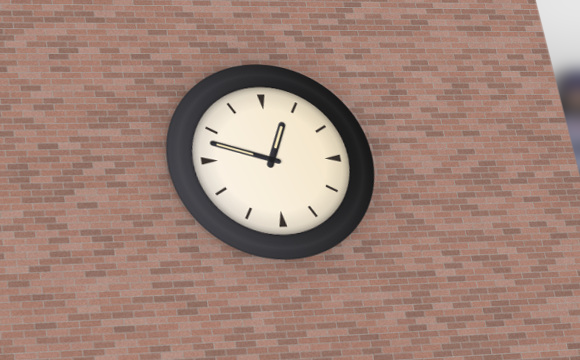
12:48
